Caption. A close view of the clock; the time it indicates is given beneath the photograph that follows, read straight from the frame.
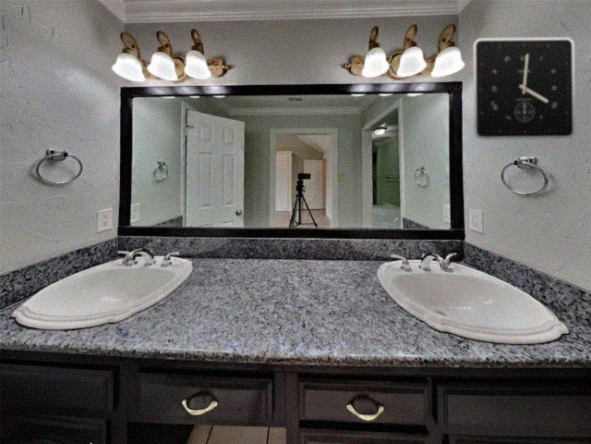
4:01
